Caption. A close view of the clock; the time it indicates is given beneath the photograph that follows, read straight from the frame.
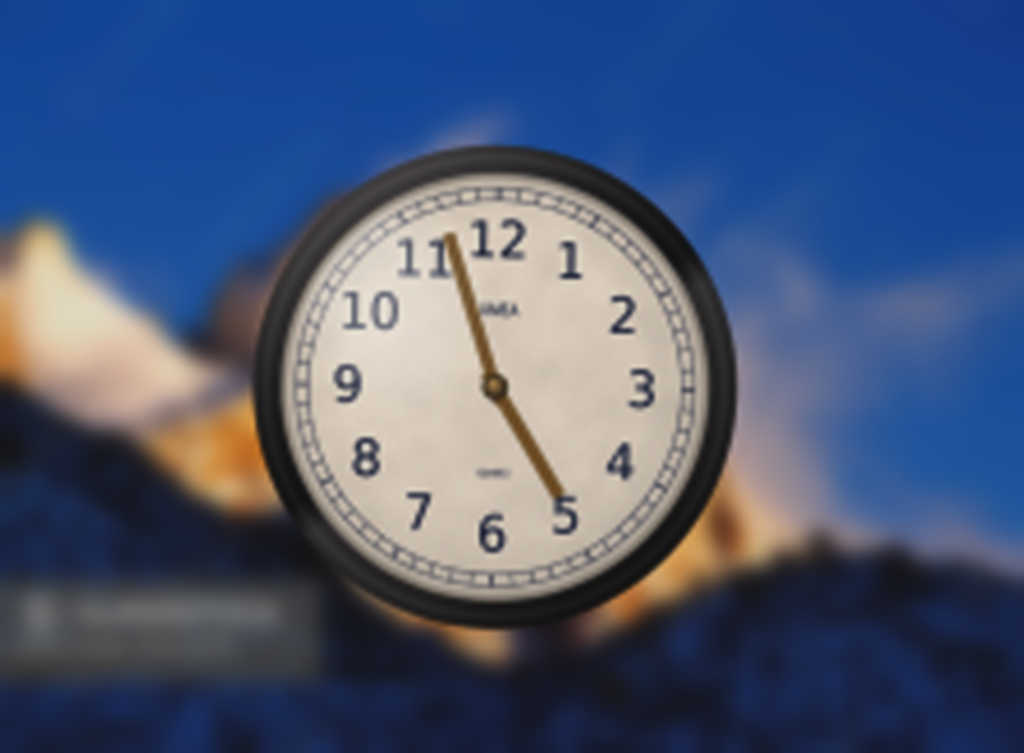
4:57
